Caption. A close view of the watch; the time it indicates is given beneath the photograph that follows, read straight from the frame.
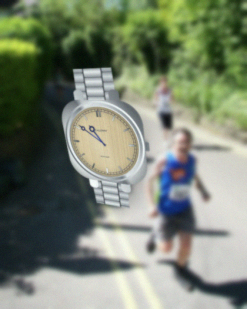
10:51
